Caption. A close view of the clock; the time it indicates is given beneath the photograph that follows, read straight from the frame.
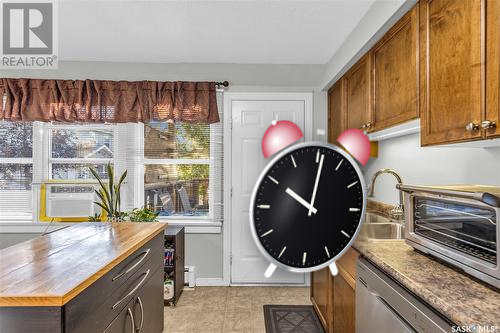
10:01
